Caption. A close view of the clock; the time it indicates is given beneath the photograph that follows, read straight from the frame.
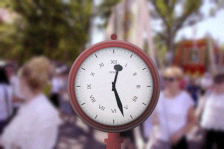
12:27
